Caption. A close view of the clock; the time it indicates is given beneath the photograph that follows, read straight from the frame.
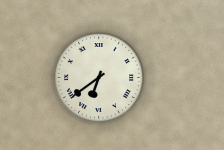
6:39
